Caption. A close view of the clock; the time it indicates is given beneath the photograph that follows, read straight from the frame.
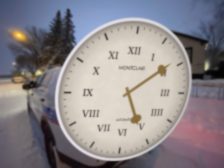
5:09
